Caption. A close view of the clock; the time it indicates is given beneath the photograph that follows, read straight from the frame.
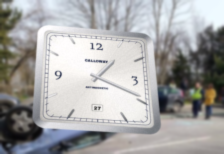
1:19
